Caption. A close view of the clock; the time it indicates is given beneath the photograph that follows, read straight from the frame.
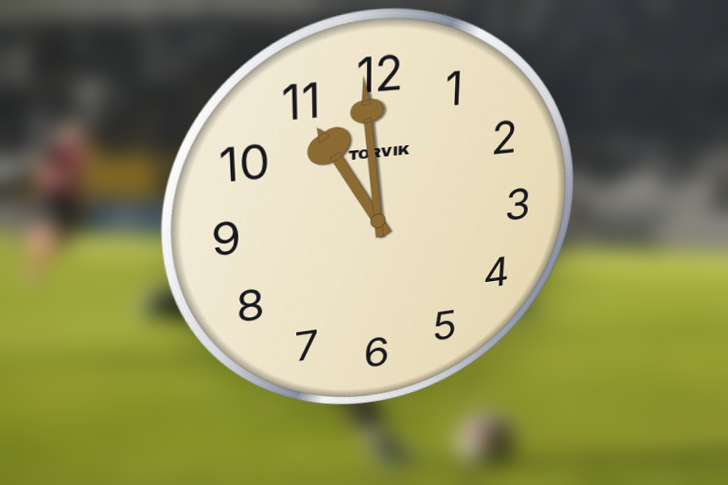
10:59
